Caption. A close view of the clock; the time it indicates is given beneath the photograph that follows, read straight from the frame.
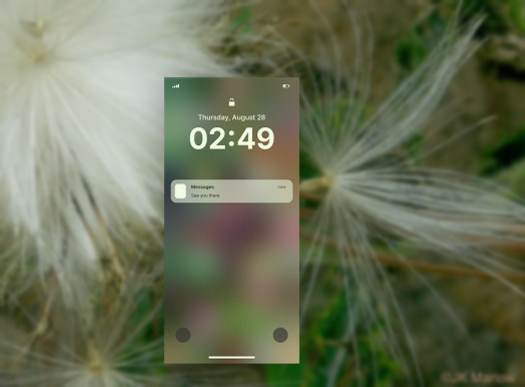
2:49
